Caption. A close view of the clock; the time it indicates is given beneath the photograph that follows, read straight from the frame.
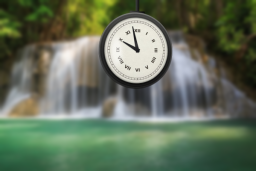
9:58
